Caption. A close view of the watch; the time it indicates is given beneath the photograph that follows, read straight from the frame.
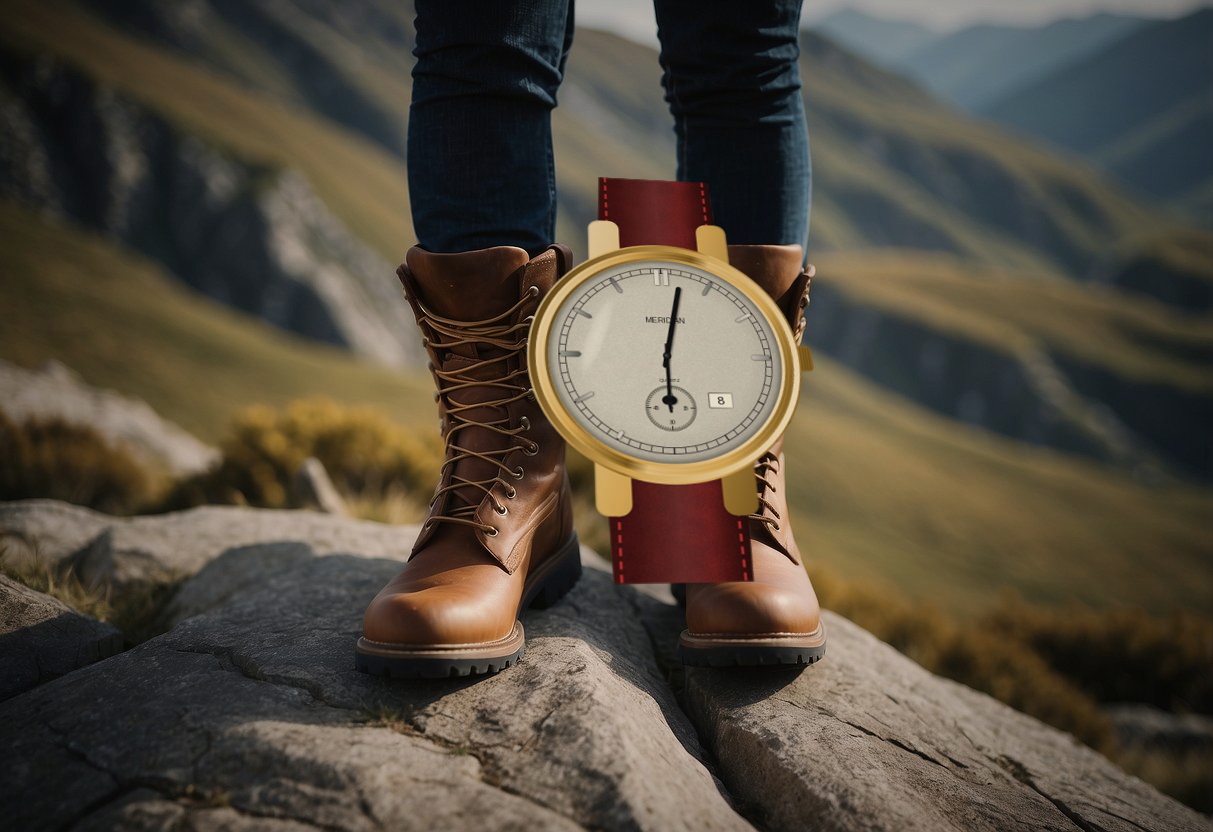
6:02
